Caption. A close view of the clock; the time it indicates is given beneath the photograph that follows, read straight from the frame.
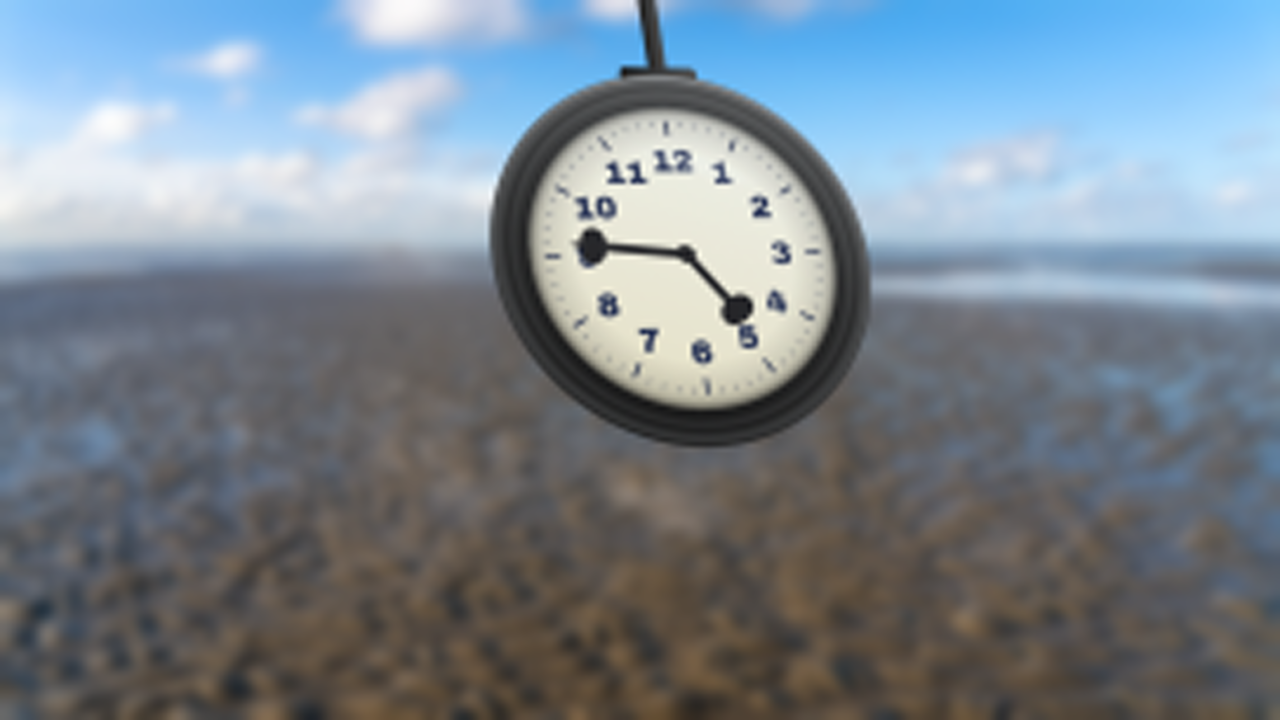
4:46
